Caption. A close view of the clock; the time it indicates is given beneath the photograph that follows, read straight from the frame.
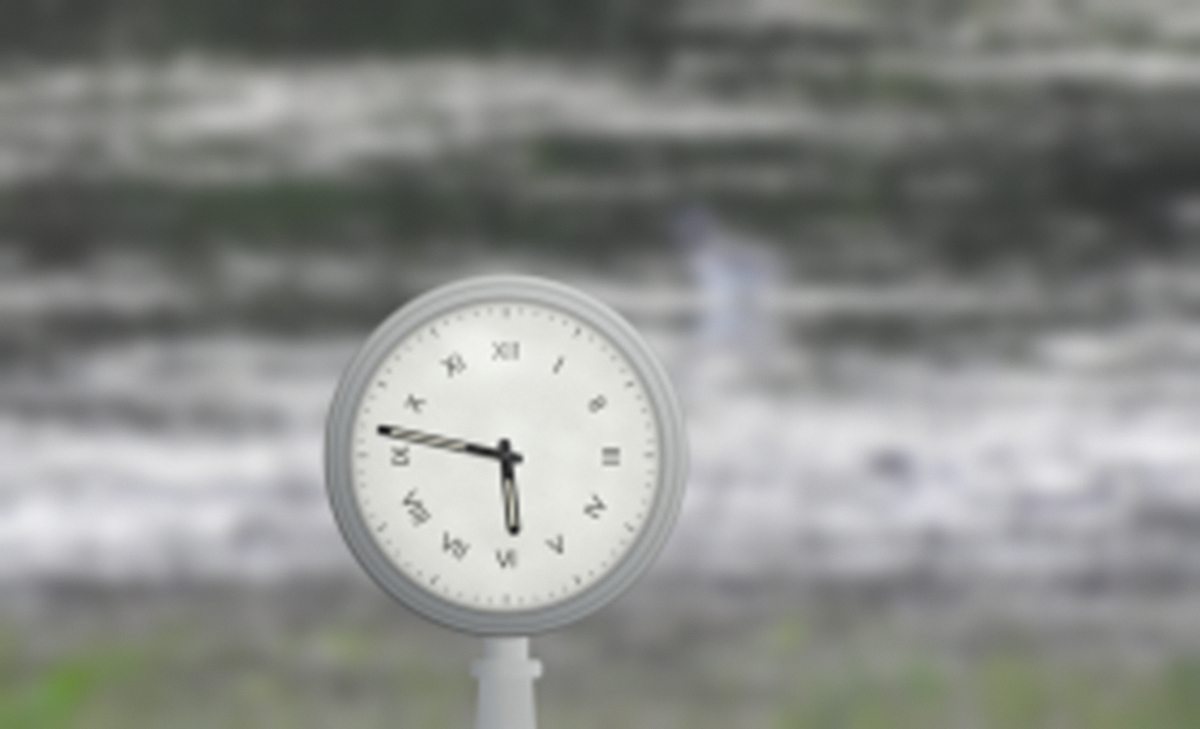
5:47
